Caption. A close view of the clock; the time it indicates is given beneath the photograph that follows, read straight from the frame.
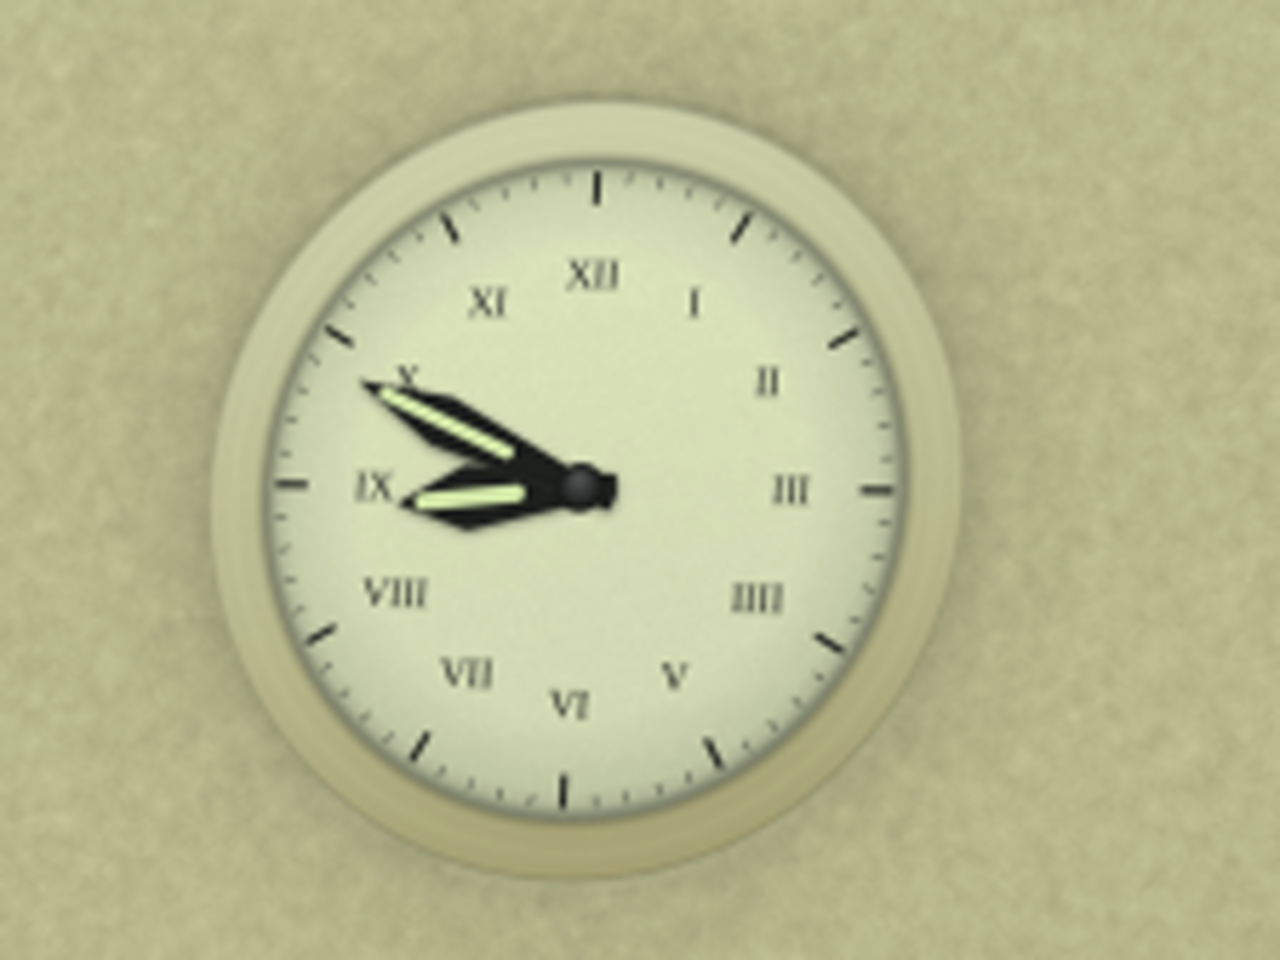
8:49
